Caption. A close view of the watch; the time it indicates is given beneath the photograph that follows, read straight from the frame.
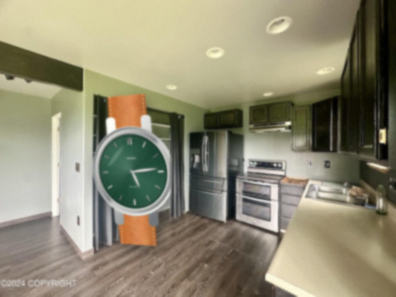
5:14
